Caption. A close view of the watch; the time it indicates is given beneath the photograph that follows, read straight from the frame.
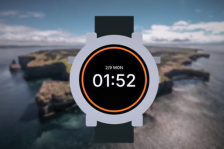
1:52
